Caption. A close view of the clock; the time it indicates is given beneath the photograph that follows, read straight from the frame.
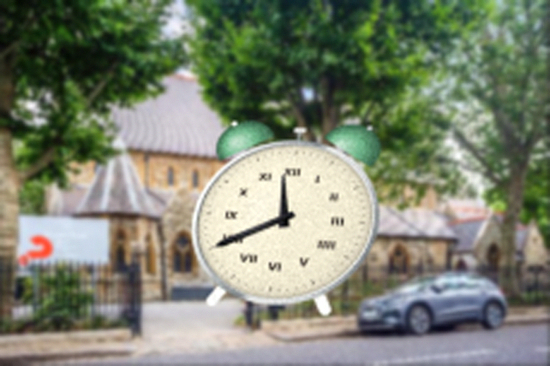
11:40
